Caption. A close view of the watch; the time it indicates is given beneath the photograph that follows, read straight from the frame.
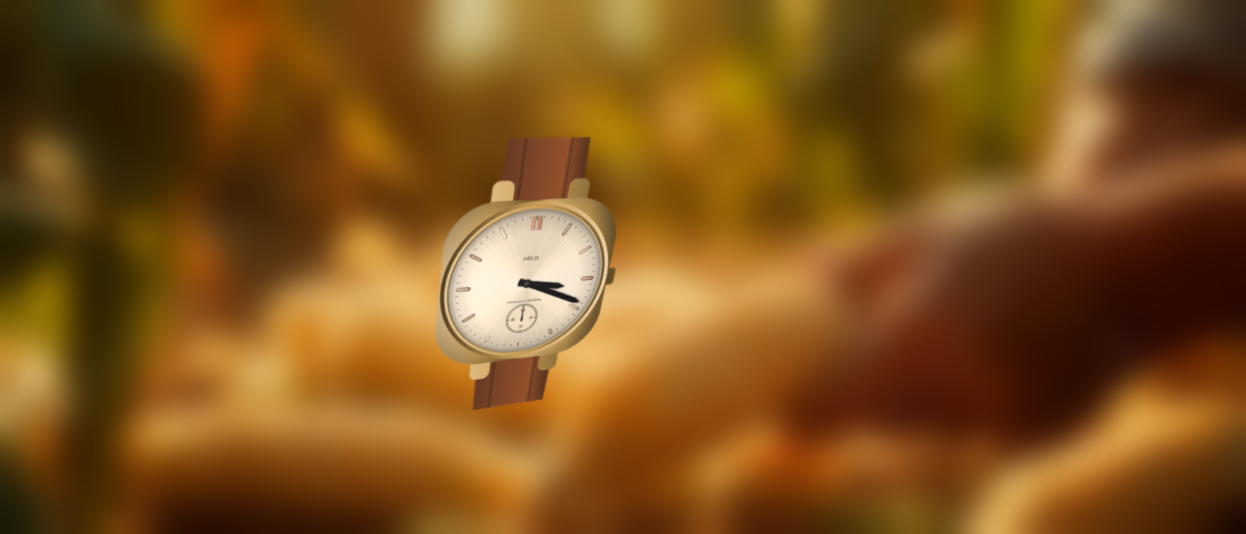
3:19
